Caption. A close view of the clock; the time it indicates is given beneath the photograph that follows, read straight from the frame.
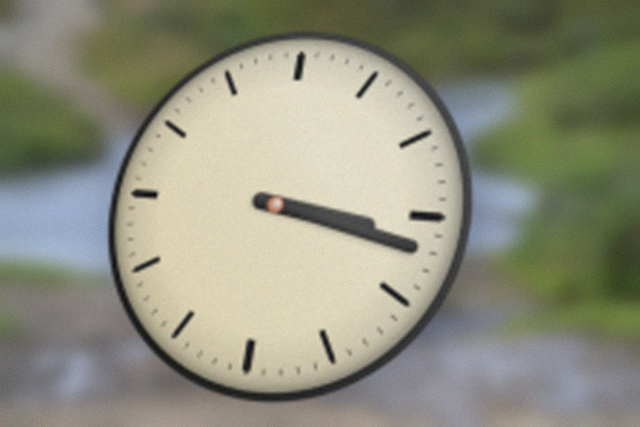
3:17
